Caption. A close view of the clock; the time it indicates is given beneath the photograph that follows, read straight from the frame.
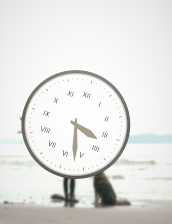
3:27
